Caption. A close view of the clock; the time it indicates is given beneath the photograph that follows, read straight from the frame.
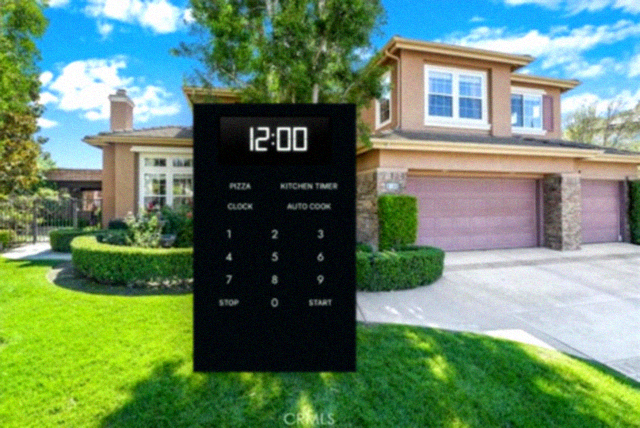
12:00
